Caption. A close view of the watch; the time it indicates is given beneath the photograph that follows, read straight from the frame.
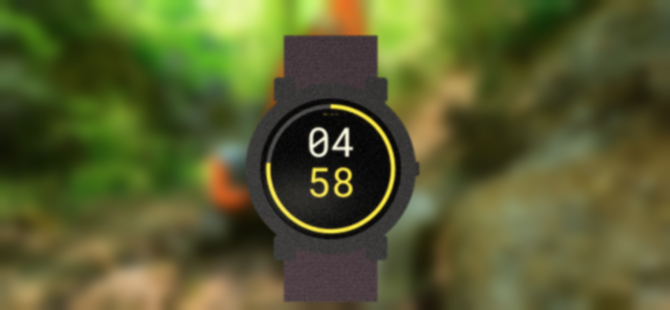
4:58
